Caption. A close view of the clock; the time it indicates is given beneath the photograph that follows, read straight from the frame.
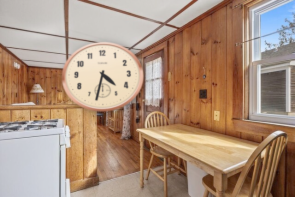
4:32
